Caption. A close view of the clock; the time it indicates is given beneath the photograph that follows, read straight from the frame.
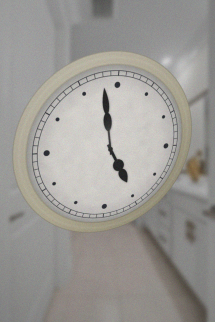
4:58
